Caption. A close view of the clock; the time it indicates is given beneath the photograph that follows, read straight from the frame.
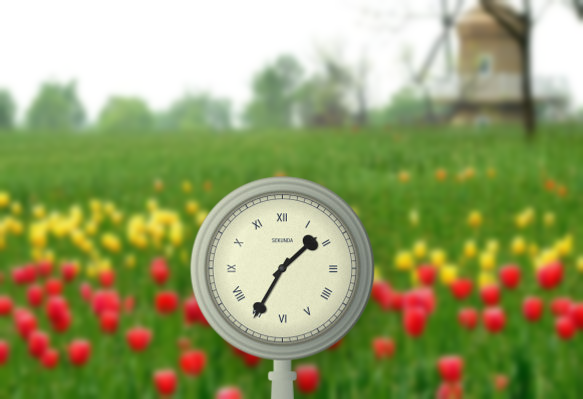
1:35
